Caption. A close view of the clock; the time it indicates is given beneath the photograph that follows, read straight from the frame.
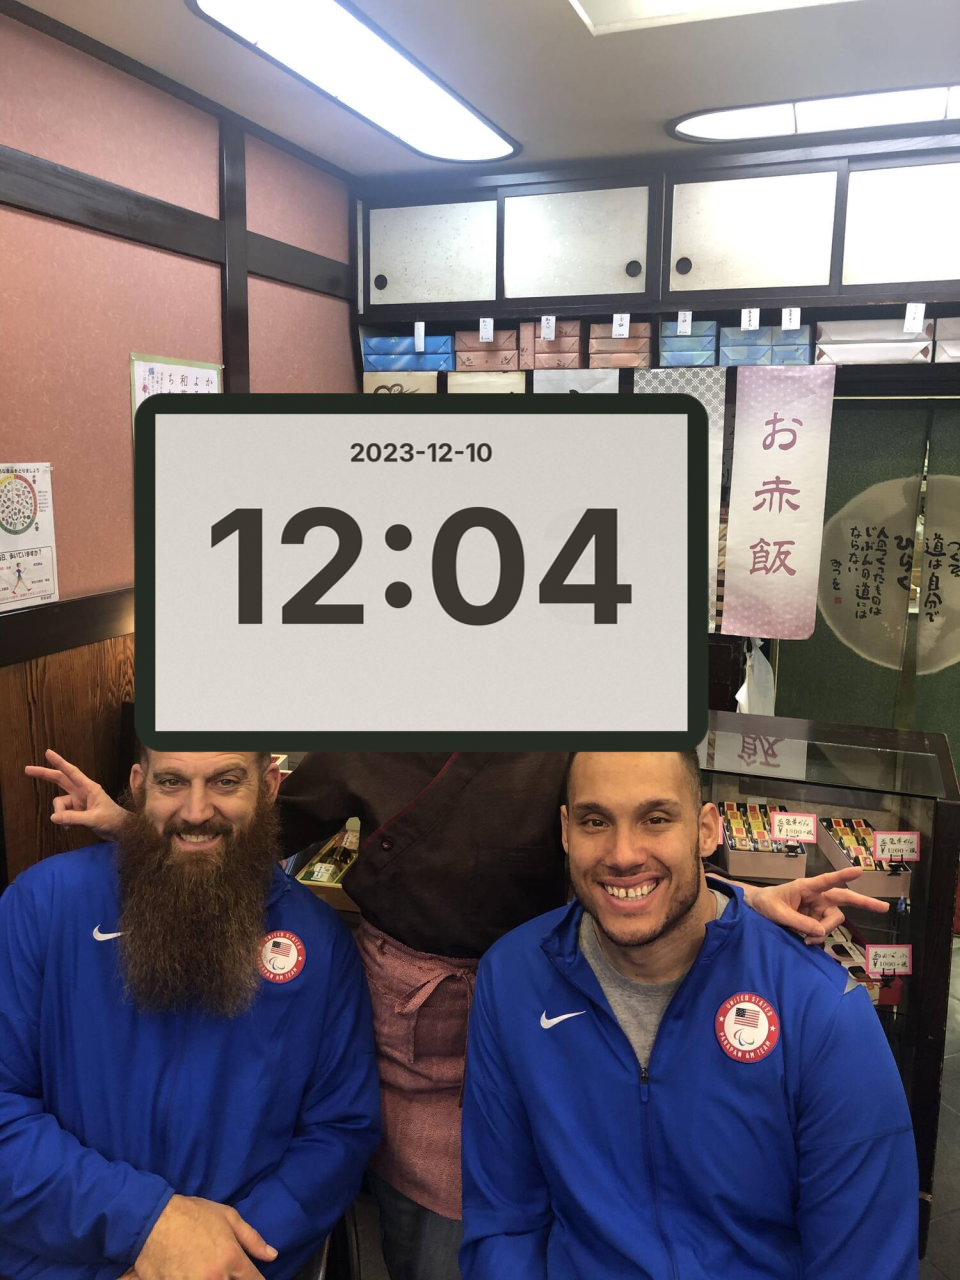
12:04
